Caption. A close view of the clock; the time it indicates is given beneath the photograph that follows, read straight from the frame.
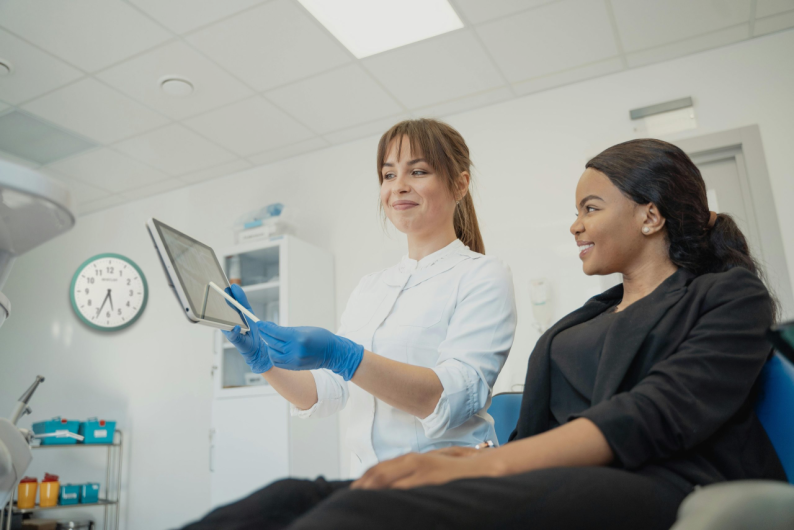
5:34
